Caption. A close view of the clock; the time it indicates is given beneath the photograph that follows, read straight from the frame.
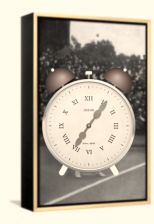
7:06
